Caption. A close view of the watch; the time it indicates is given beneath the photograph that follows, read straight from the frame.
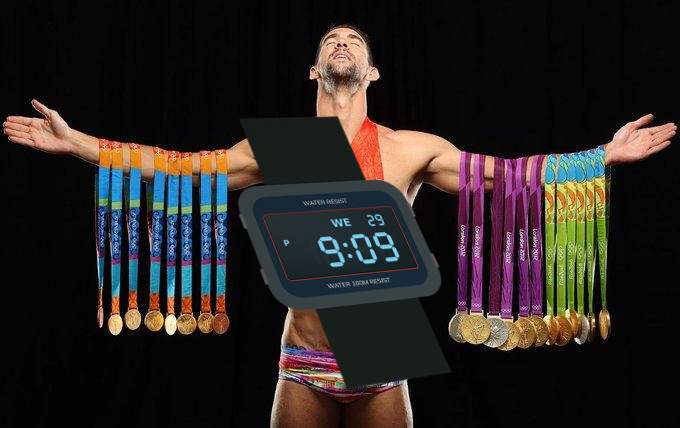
9:09
